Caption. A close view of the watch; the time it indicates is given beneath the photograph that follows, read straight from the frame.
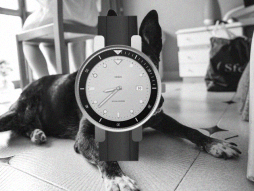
8:38
